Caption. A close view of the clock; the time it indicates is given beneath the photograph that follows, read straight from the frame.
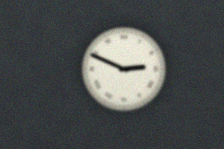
2:49
